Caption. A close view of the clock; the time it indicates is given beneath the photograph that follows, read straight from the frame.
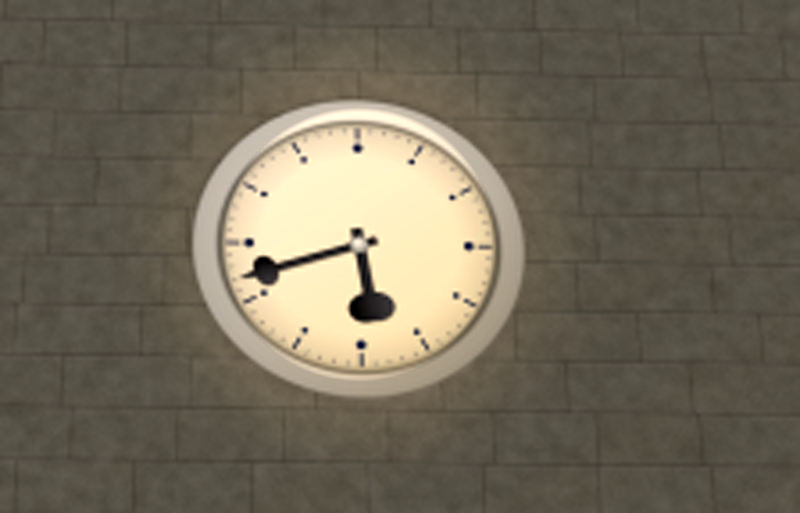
5:42
